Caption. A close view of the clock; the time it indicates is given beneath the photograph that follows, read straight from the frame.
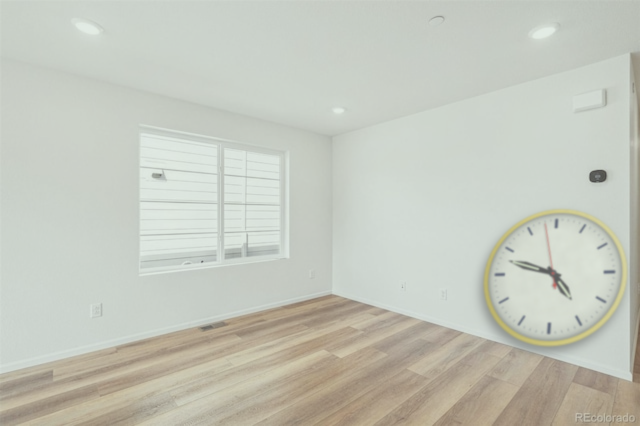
4:47:58
